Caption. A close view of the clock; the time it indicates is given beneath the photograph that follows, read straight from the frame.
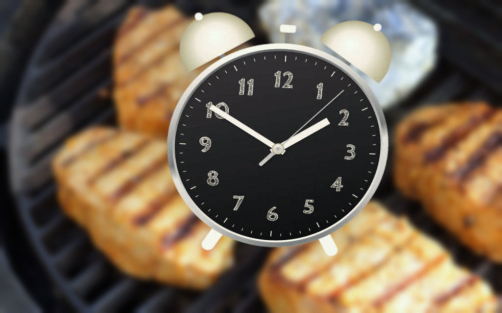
1:50:07
